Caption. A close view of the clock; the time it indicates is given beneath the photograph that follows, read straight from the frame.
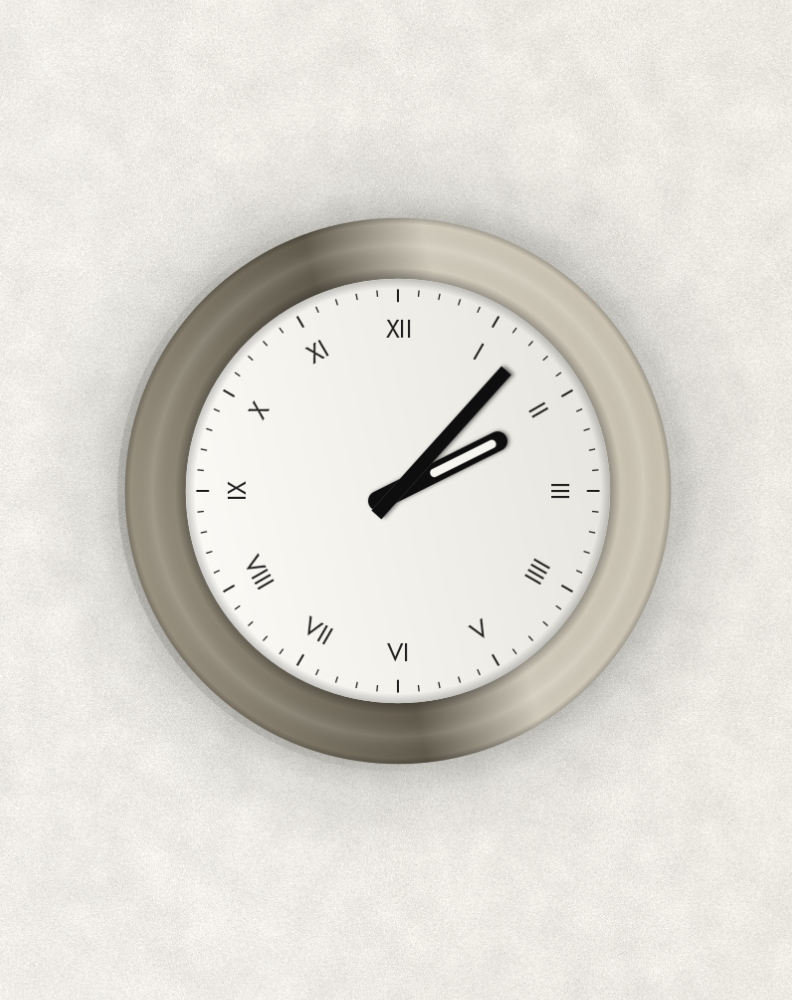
2:07
